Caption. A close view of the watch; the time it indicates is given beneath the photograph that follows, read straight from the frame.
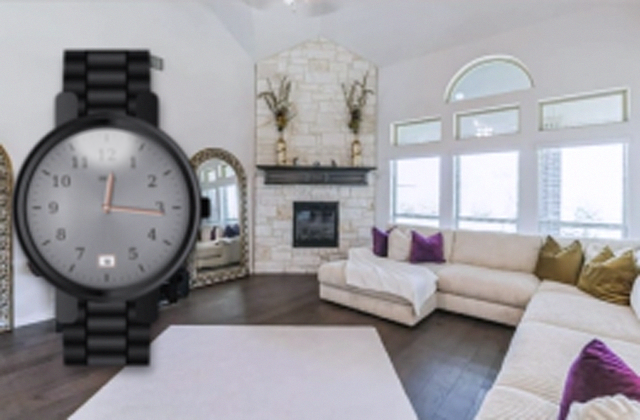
12:16
